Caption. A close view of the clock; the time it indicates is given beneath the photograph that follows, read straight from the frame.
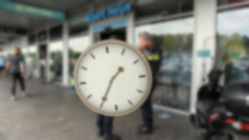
1:35
